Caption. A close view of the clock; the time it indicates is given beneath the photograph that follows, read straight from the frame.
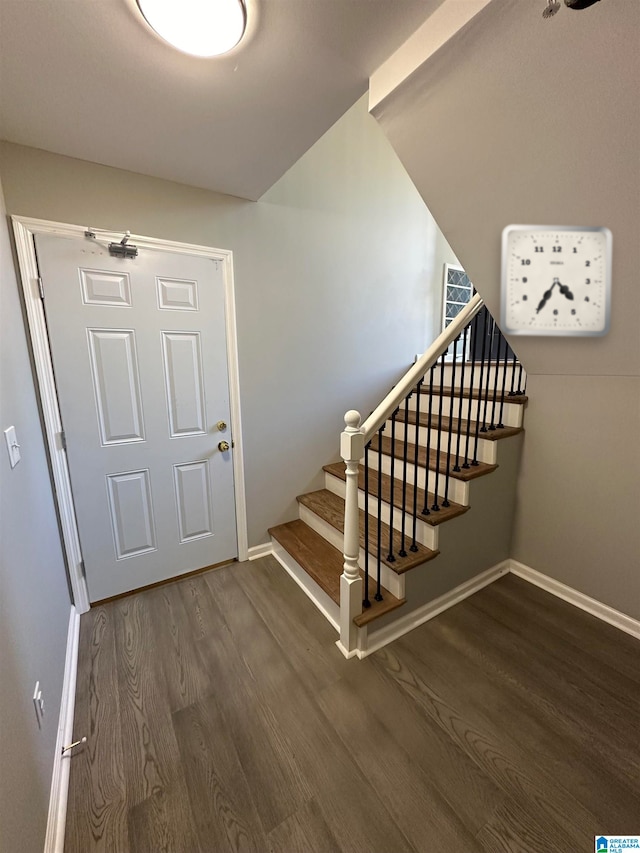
4:35
